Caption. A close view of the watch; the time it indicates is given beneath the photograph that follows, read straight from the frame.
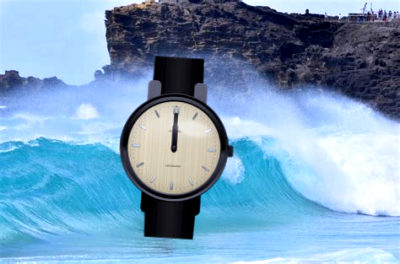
12:00
